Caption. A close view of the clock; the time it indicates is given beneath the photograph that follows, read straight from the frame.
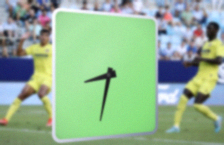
8:32
